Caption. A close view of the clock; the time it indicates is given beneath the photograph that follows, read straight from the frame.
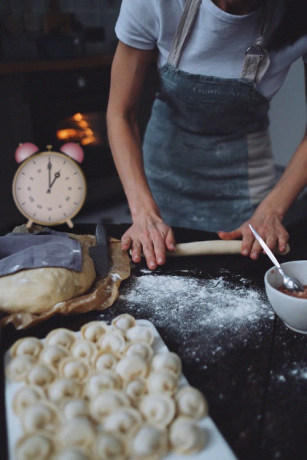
1:00
